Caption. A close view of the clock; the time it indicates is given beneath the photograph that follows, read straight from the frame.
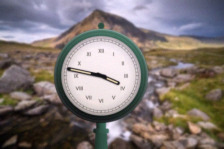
3:47
